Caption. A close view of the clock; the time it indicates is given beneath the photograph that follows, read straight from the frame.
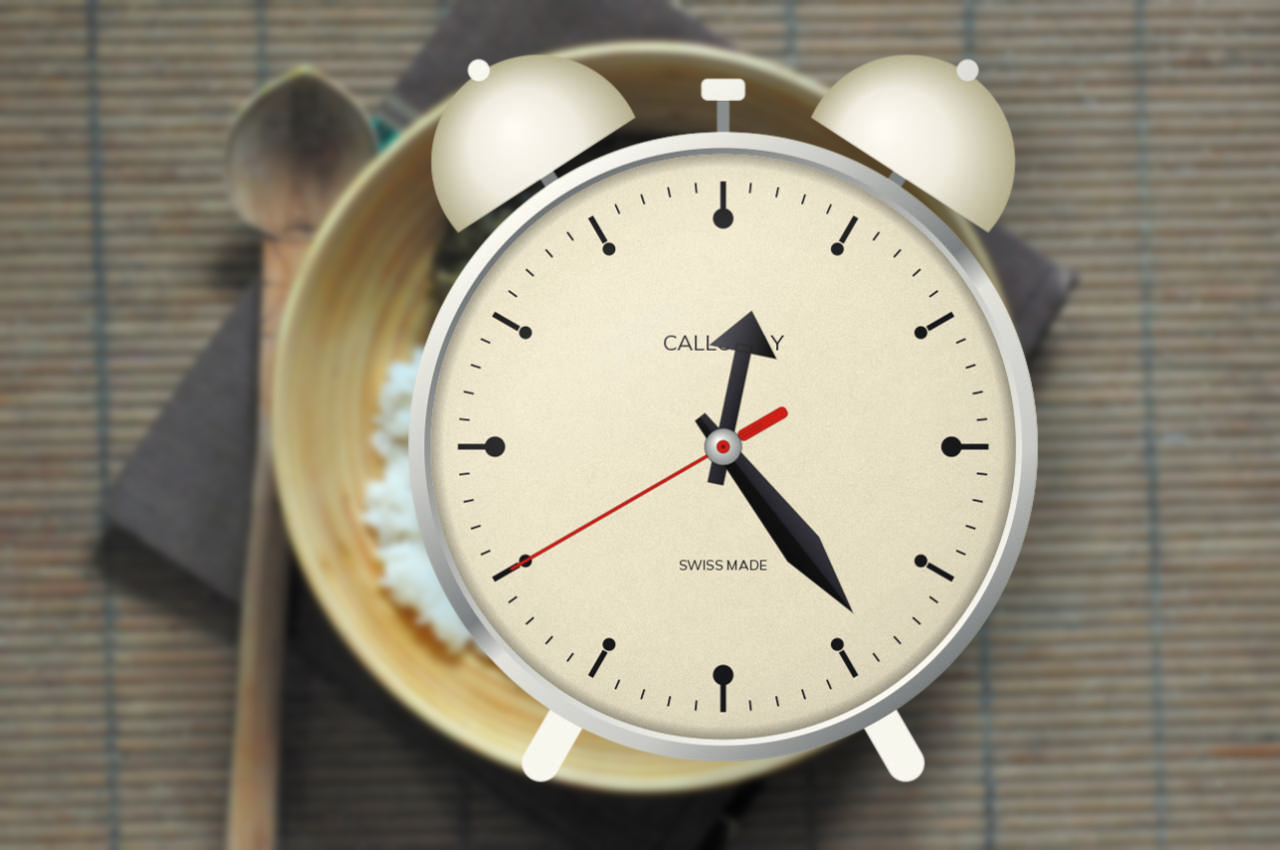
12:23:40
